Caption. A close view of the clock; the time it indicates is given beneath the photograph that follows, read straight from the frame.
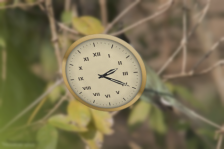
2:20
